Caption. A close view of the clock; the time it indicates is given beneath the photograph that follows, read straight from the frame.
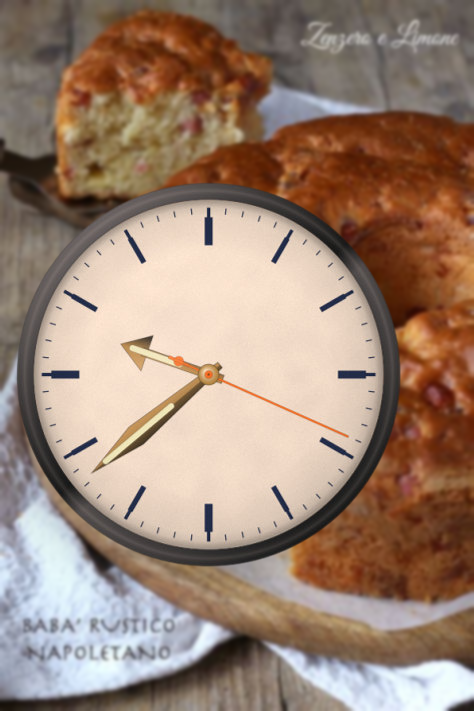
9:38:19
